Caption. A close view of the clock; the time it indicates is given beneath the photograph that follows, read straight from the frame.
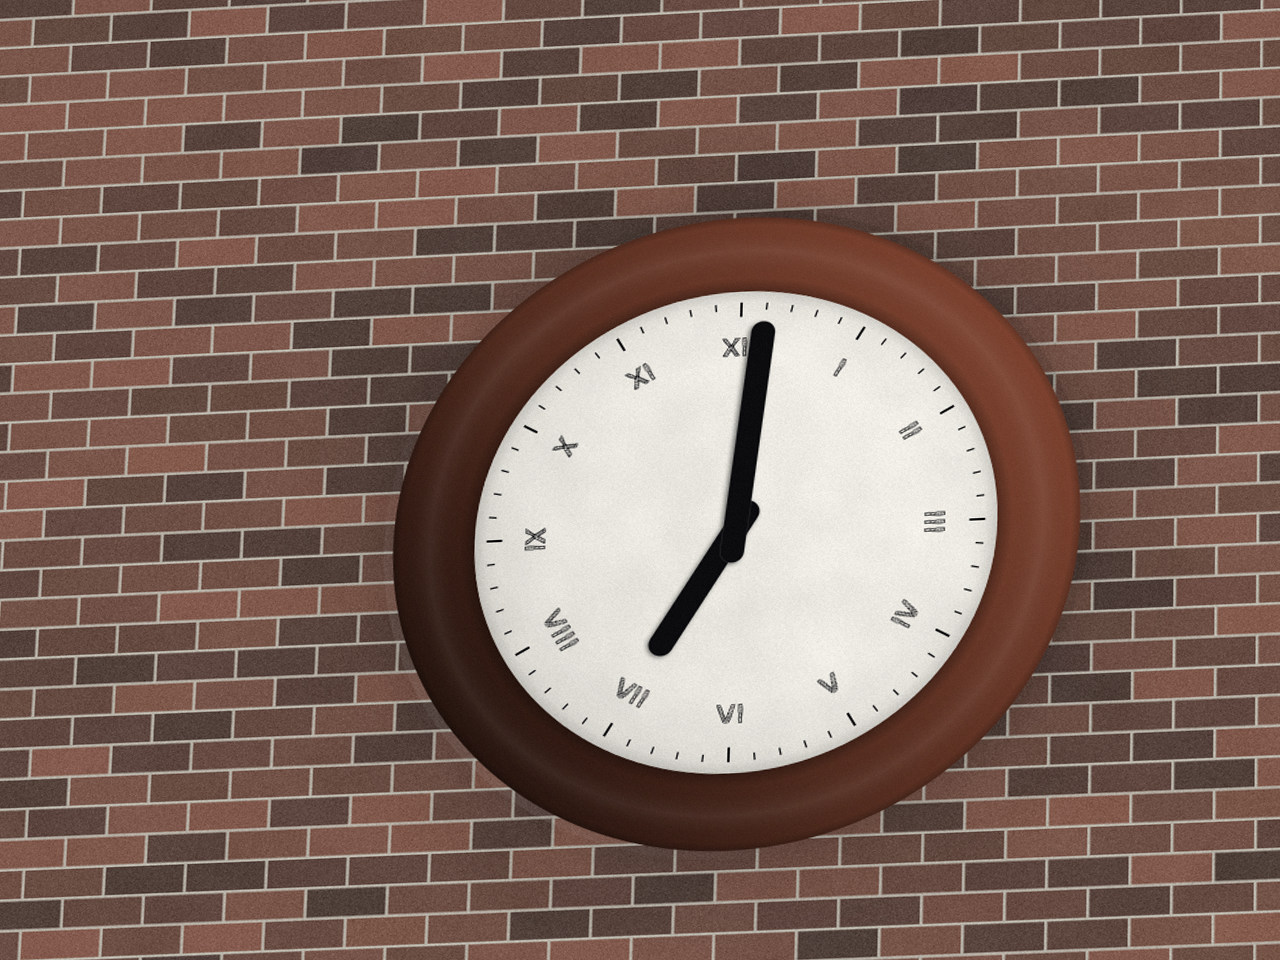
7:01
